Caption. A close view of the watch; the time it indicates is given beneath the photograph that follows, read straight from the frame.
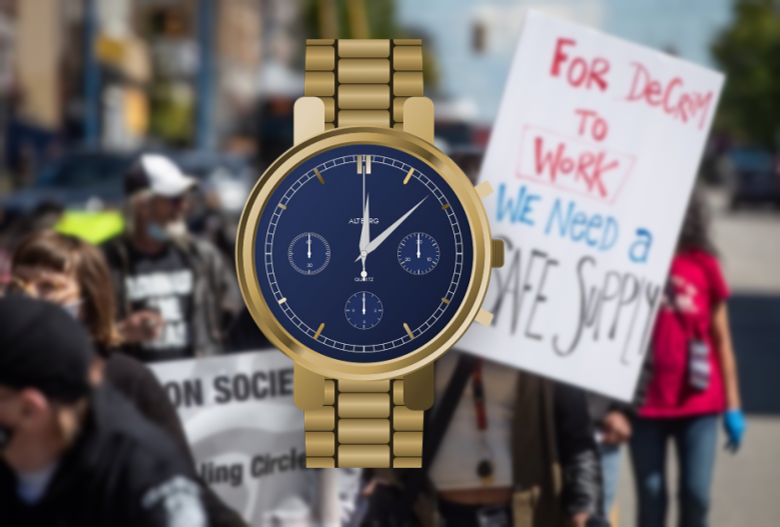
12:08
